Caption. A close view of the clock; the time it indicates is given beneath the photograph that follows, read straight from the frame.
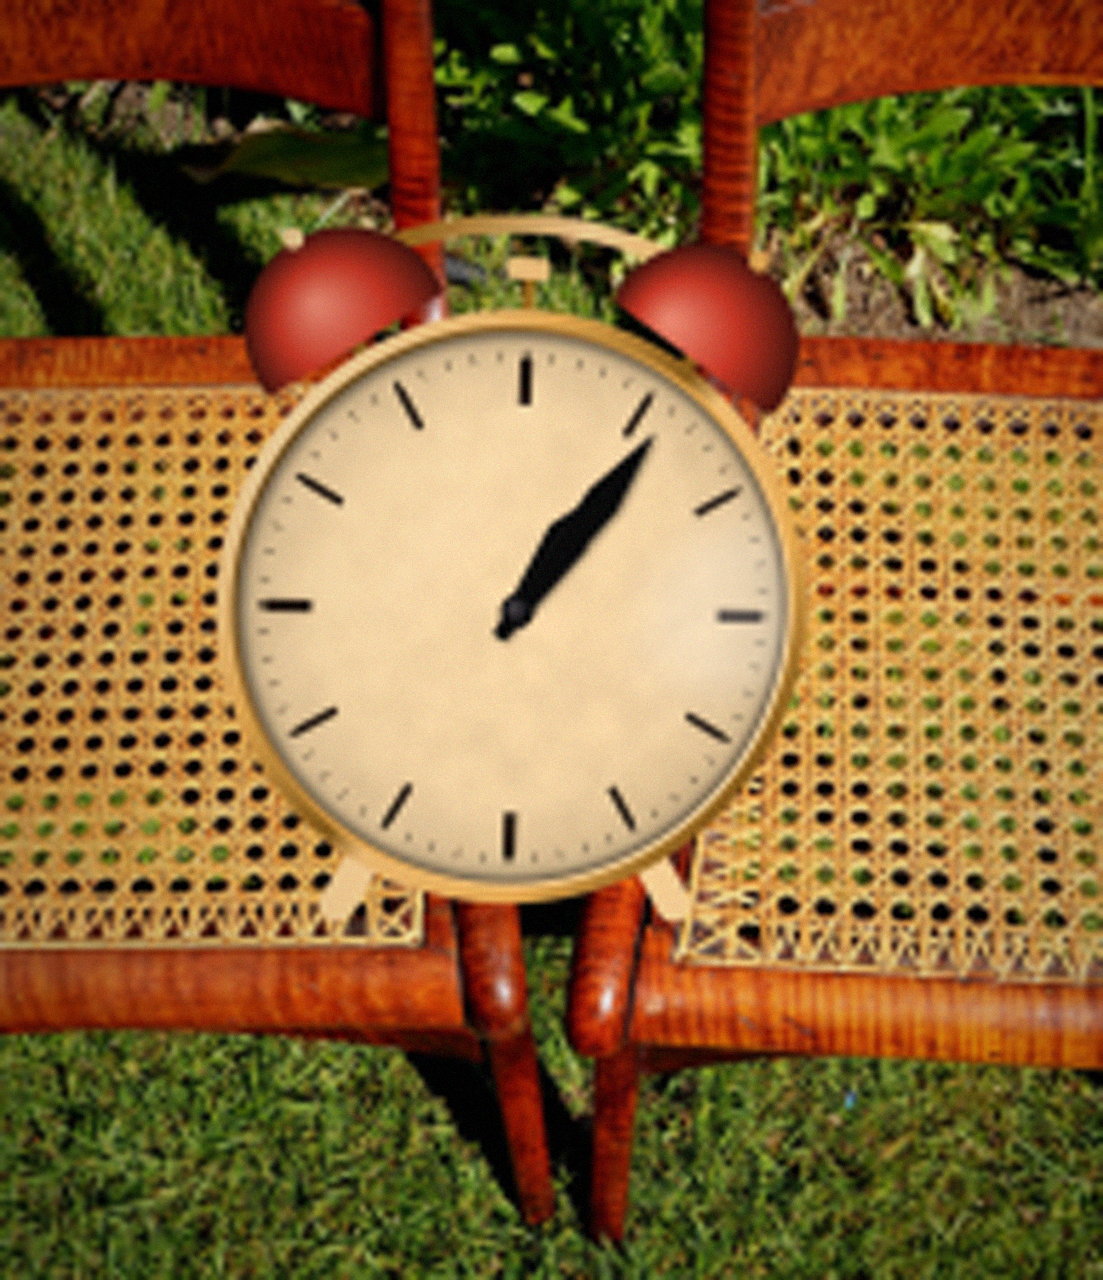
1:06
